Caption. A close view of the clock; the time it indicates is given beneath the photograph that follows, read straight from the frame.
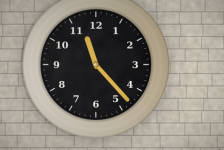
11:23
